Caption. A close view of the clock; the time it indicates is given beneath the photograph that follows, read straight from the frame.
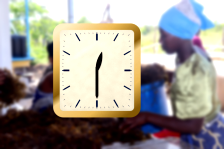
12:30
